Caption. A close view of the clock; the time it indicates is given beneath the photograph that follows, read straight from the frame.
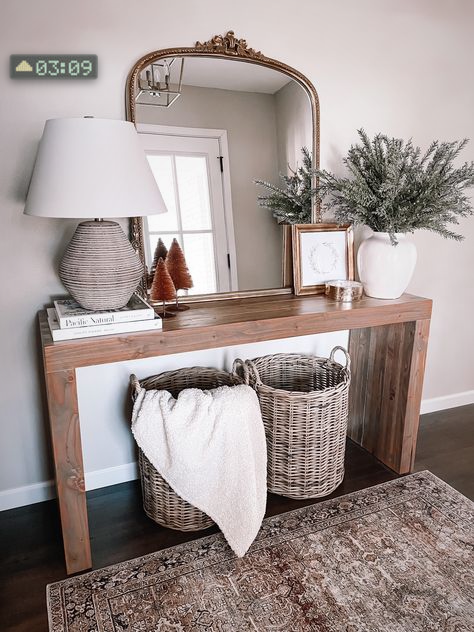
3:09
